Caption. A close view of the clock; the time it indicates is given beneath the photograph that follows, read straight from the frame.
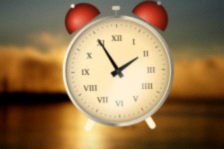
1:55
